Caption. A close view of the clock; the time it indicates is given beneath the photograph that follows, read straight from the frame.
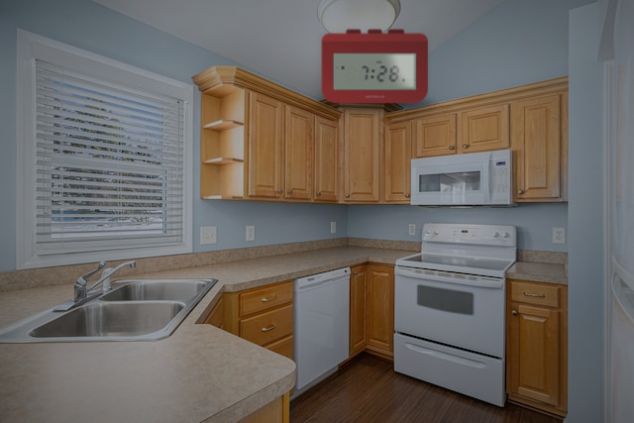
7:28
